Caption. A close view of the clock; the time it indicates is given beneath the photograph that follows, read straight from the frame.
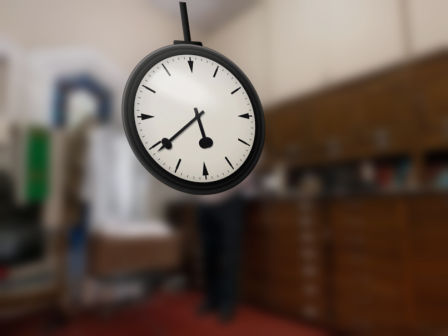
5:39
